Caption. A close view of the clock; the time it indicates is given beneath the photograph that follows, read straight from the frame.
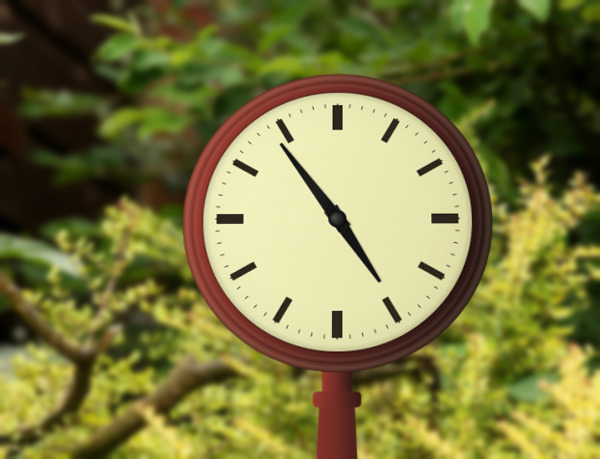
4:54
